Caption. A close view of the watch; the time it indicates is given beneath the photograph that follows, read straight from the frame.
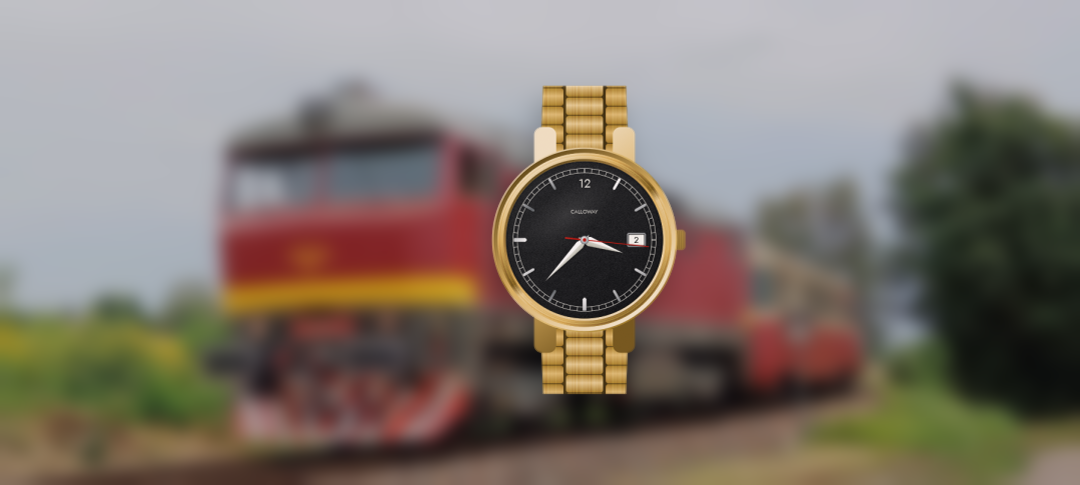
3:37:16
